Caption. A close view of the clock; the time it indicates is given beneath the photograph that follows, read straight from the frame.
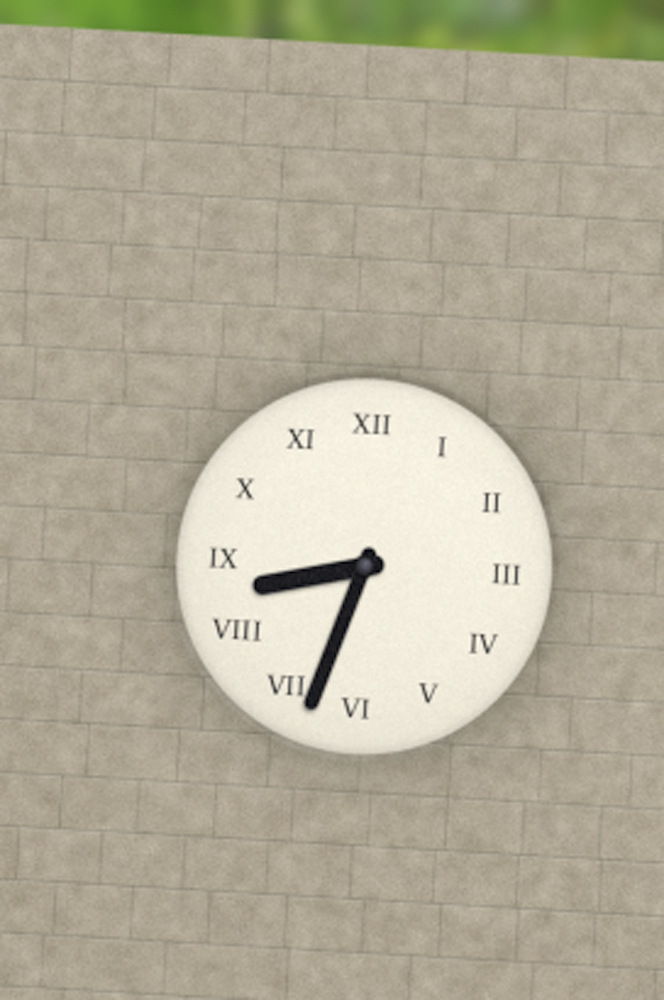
8:33
